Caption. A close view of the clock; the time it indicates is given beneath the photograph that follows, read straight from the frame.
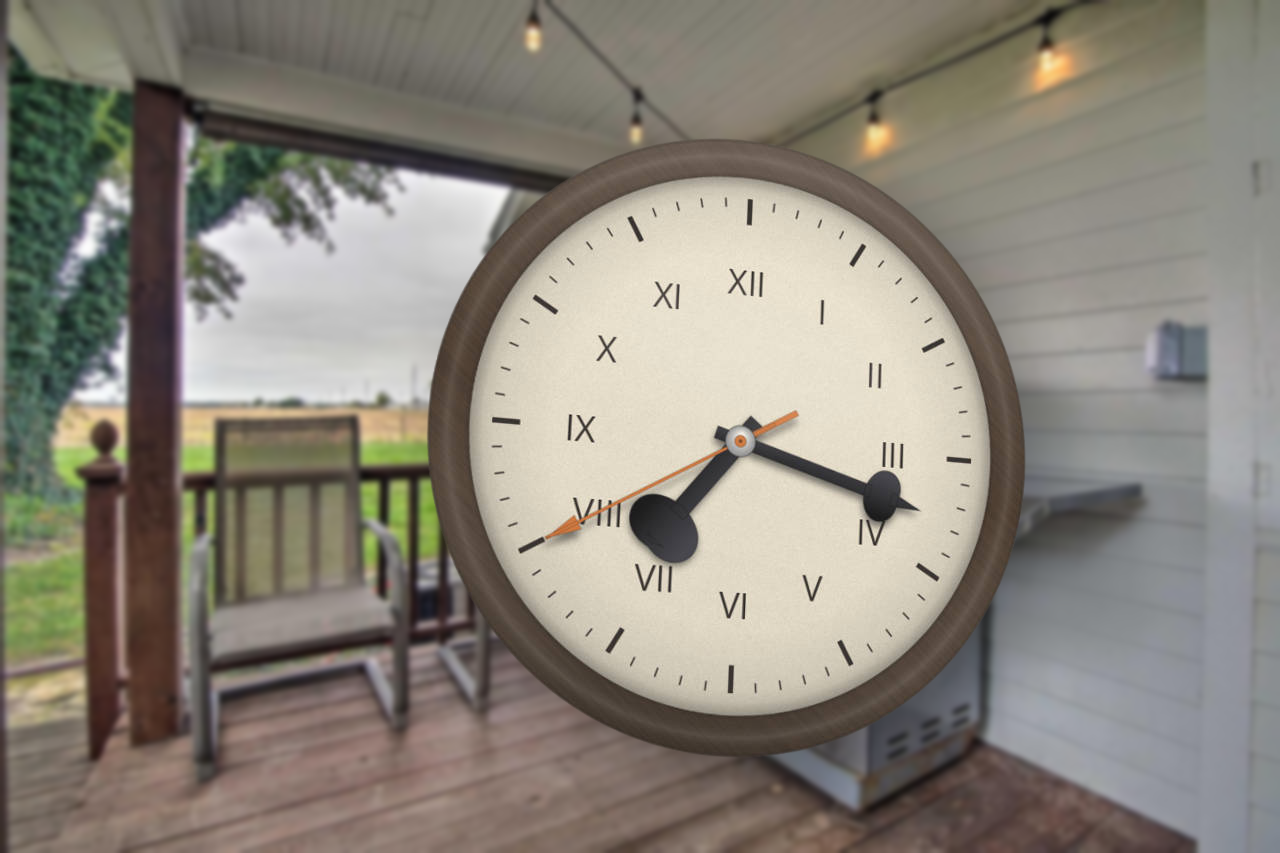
7:17:40
